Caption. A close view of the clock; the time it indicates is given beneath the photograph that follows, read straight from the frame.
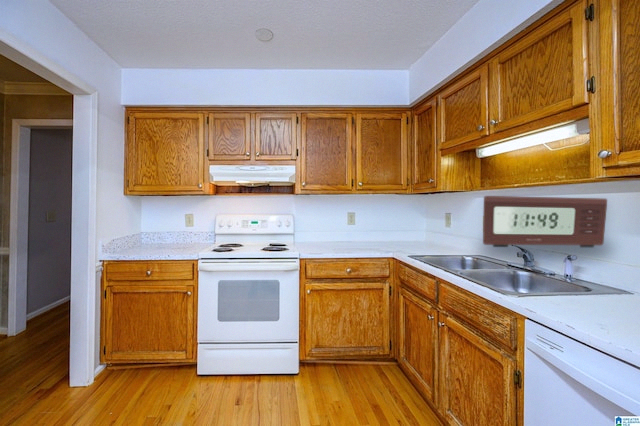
11:49
